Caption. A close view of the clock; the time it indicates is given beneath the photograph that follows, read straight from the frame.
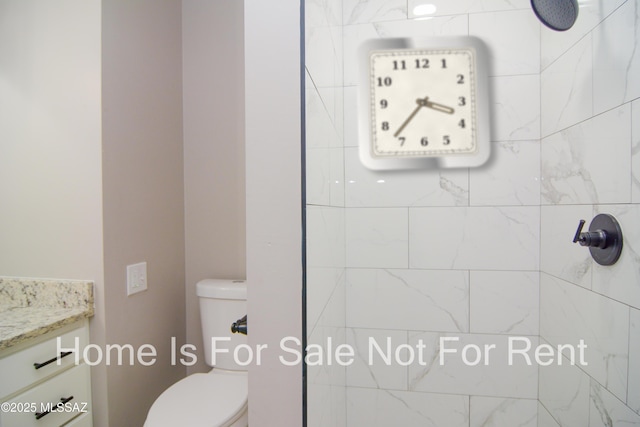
3:37
